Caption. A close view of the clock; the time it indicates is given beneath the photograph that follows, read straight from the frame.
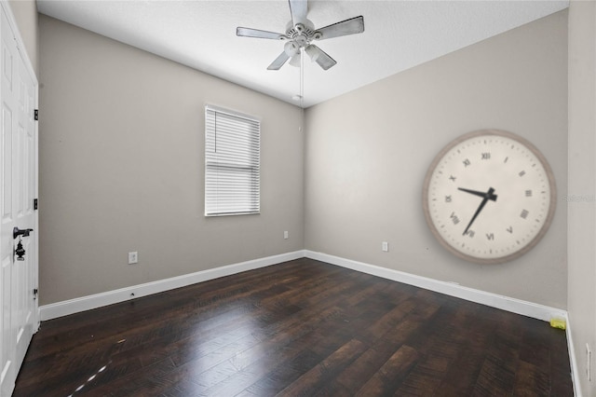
9:36
